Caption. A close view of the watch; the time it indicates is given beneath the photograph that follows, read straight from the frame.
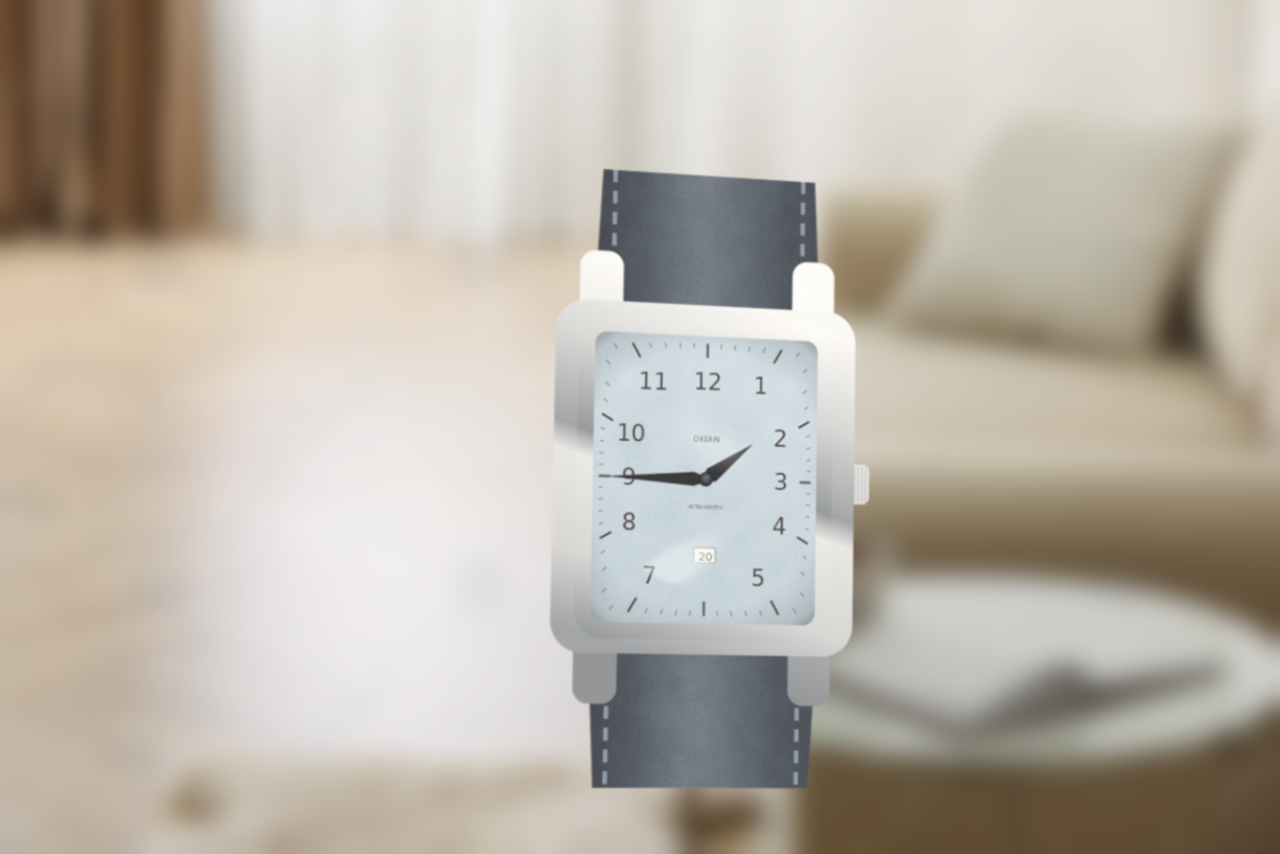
1:45
